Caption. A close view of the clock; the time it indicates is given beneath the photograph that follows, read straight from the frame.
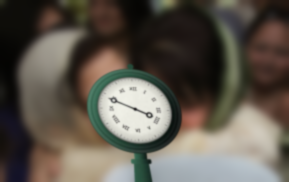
3:49
